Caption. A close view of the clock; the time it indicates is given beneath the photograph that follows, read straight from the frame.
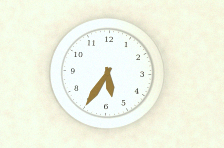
5:35
